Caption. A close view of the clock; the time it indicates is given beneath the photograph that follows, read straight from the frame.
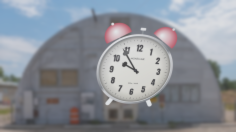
9:54
